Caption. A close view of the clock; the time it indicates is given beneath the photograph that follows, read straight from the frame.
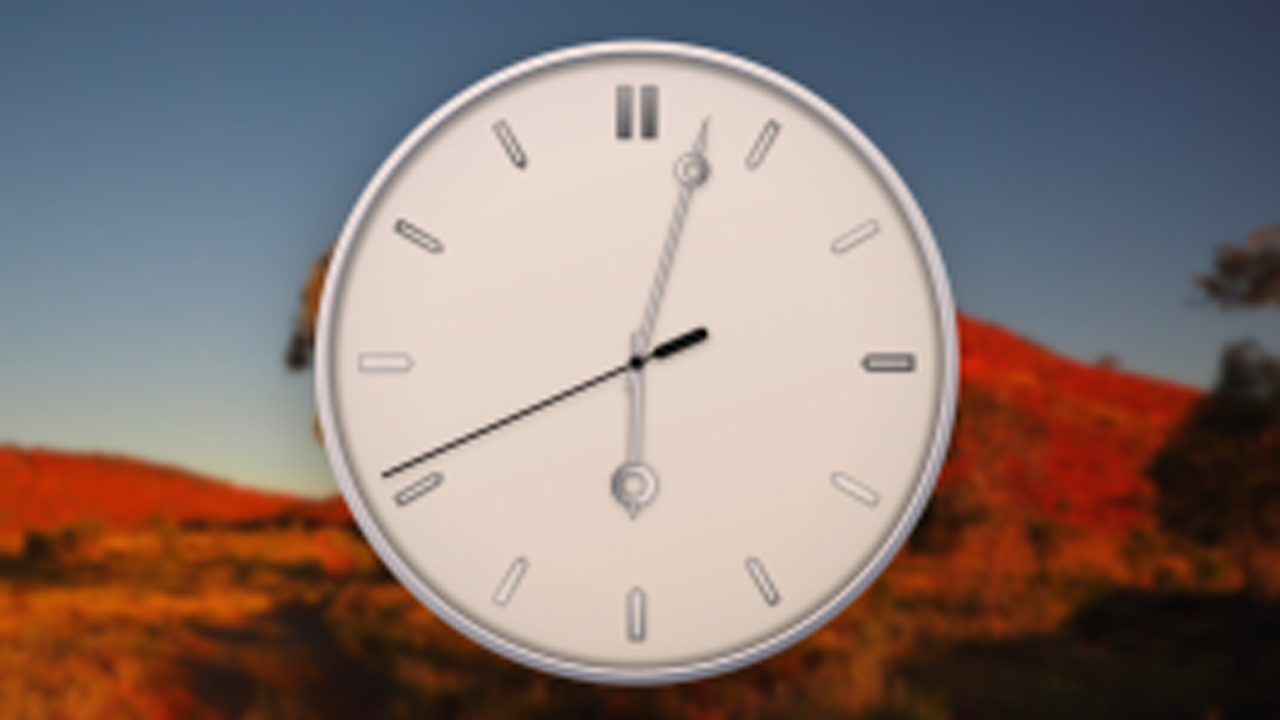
6:02:41
